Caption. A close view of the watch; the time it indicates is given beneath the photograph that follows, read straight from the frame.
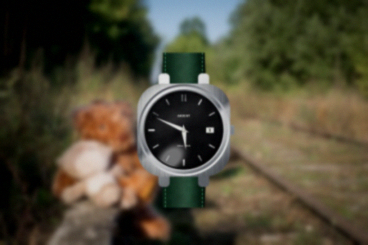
5:49
